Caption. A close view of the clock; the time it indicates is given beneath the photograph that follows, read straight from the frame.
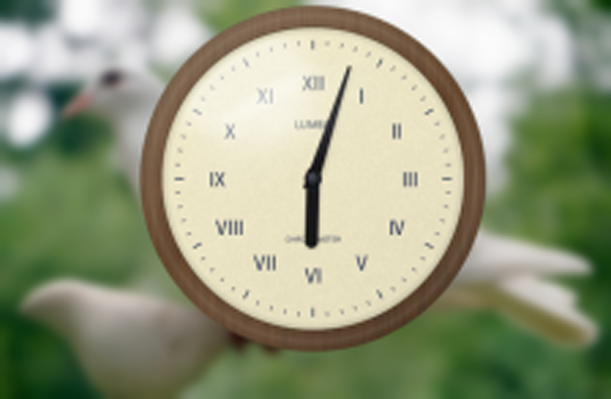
6:03
